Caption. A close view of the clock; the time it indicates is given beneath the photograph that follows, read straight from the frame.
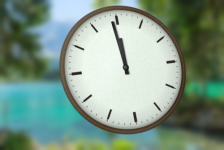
11:59
